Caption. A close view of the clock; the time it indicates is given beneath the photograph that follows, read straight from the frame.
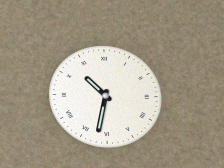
10:32
